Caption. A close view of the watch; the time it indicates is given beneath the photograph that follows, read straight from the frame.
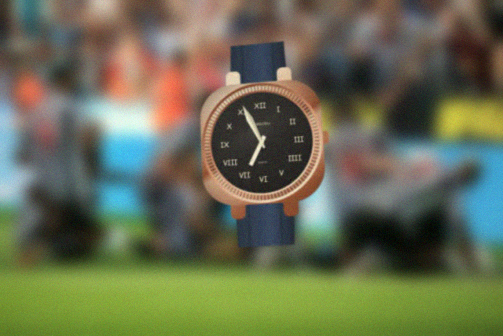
6:56
